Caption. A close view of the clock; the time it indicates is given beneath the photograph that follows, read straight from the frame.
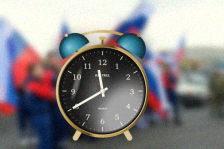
11:40
